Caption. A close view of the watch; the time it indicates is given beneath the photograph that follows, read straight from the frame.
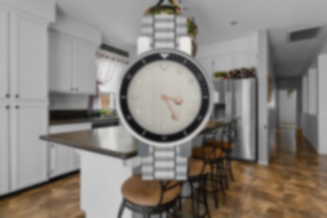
3:25
